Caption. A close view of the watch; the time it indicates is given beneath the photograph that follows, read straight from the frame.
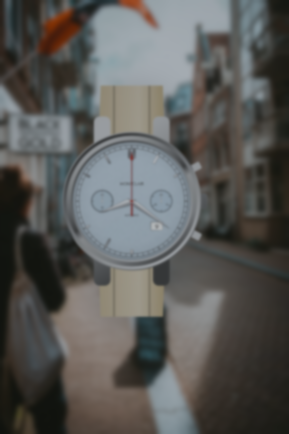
8:21
